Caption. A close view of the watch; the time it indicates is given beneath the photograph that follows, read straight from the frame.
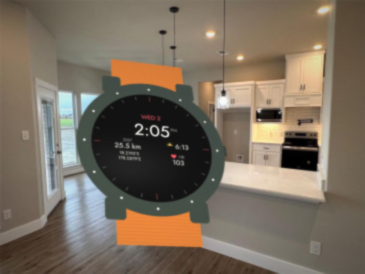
2:05
